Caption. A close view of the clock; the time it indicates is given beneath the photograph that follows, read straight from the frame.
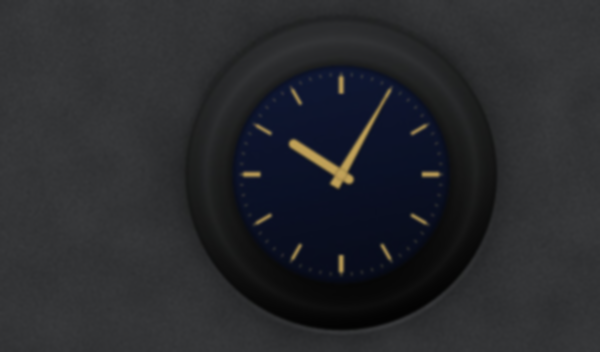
10:05
